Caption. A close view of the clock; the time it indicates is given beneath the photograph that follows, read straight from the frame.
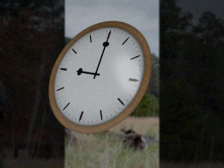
9:00
